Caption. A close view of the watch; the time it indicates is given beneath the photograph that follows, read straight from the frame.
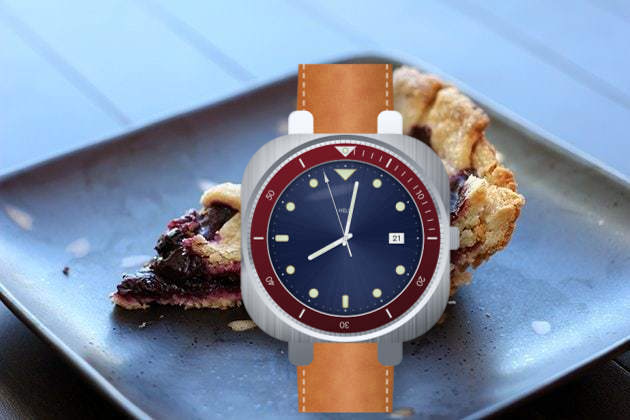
8:01:57
